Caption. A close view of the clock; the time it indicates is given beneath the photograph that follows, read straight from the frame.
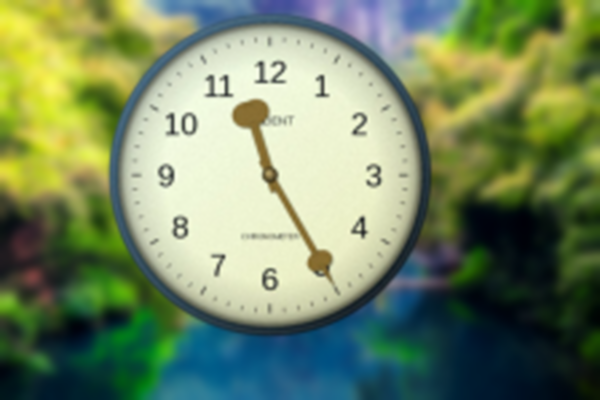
11:25
